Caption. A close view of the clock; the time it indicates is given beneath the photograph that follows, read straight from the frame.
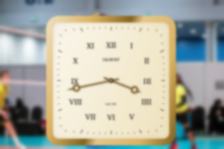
3:43
